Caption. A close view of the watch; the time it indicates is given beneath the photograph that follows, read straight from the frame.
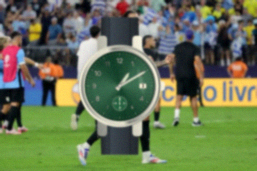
1:10
